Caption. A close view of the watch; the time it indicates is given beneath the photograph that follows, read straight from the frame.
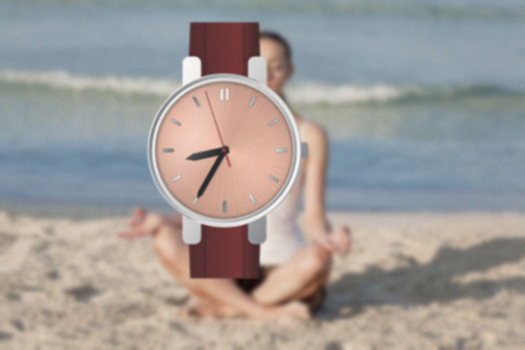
8:34:57
